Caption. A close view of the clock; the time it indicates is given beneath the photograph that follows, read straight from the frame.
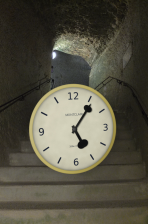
5:06
